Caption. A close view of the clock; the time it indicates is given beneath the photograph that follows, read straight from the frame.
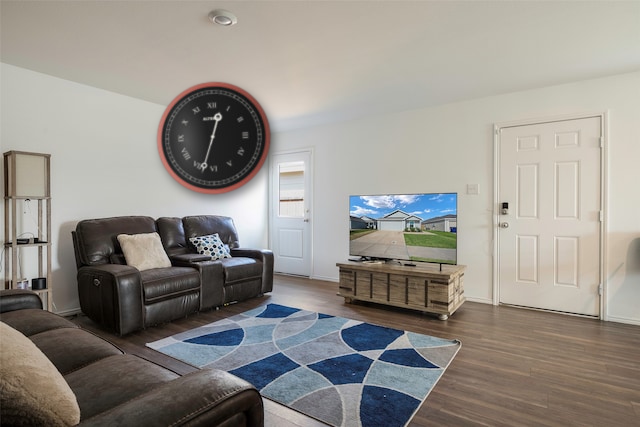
12:33
